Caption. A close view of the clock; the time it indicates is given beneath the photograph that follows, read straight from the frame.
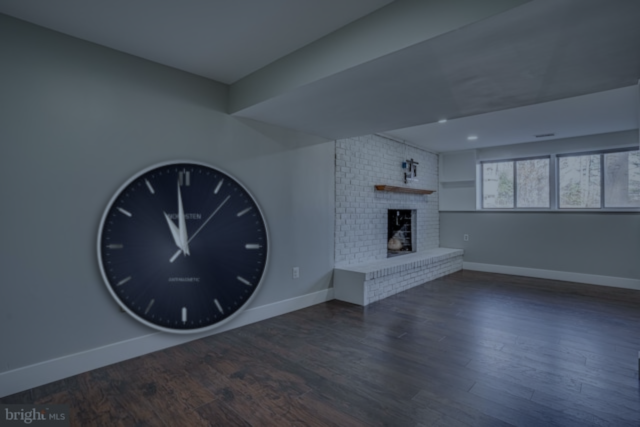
10:59:07
